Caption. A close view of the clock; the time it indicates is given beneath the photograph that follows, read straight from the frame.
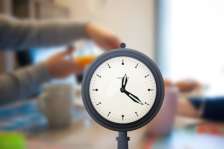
12:21
